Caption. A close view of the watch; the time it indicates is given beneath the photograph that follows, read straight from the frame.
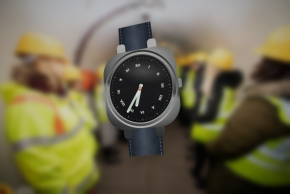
6:36
